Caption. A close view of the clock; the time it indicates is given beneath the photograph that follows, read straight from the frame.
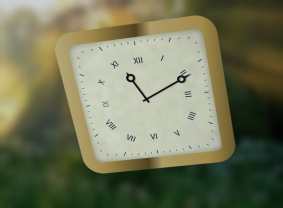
11:11
